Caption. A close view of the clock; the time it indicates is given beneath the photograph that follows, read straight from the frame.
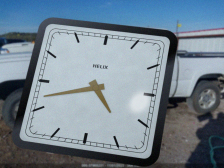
4:42
